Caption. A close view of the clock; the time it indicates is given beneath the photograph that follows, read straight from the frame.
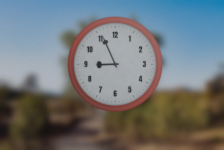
8:56
